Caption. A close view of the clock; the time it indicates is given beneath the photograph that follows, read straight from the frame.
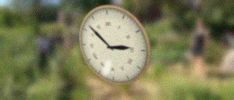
2:52
